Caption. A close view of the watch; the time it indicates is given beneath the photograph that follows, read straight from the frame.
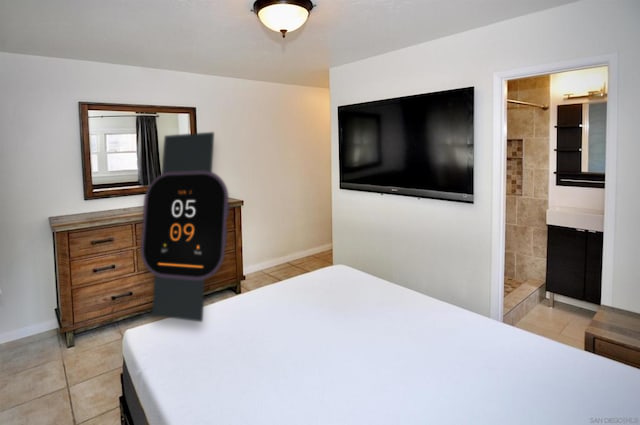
5:09
